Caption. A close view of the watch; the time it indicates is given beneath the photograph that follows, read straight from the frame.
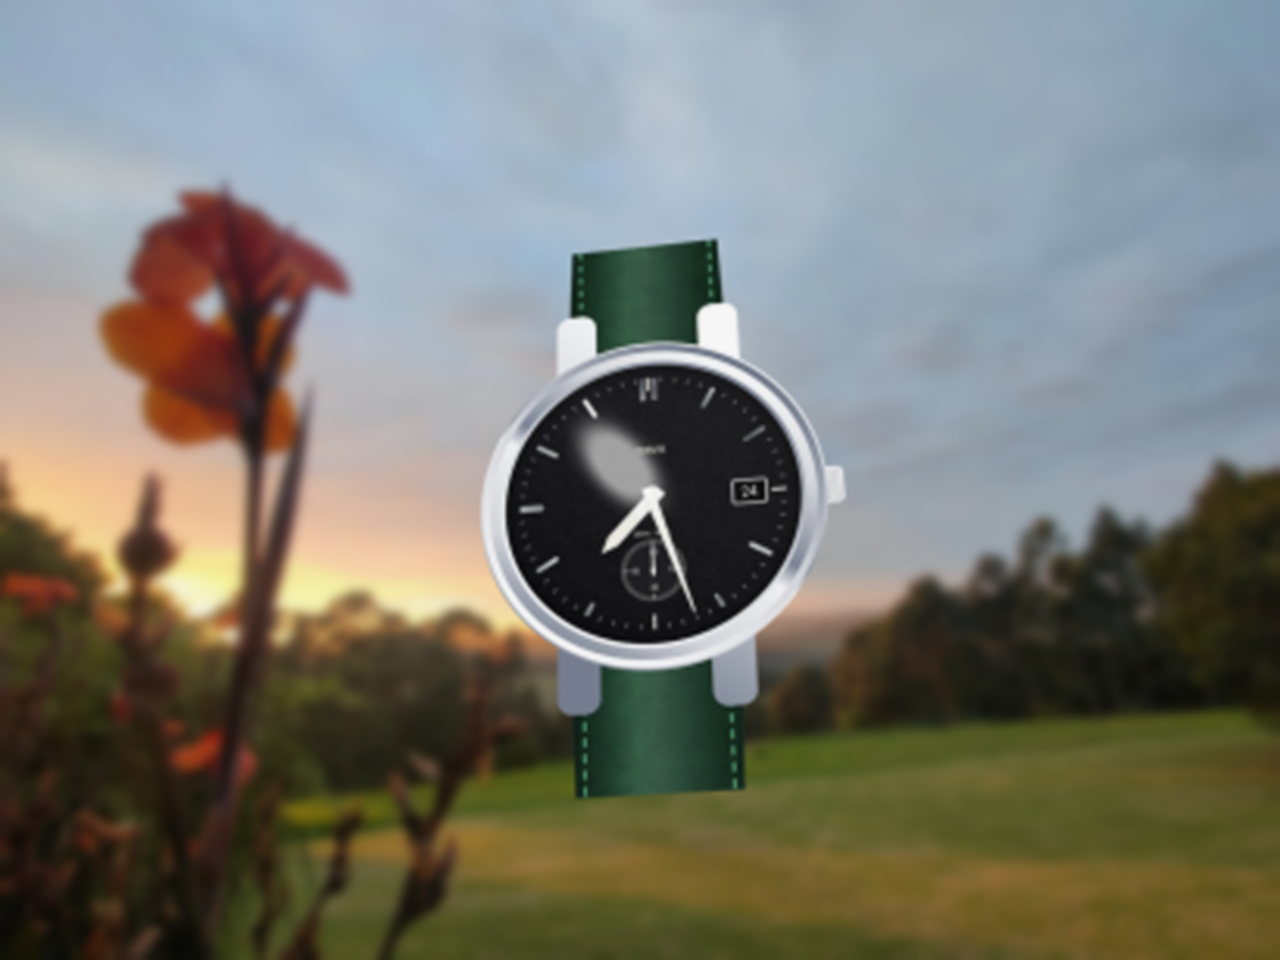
7:27
